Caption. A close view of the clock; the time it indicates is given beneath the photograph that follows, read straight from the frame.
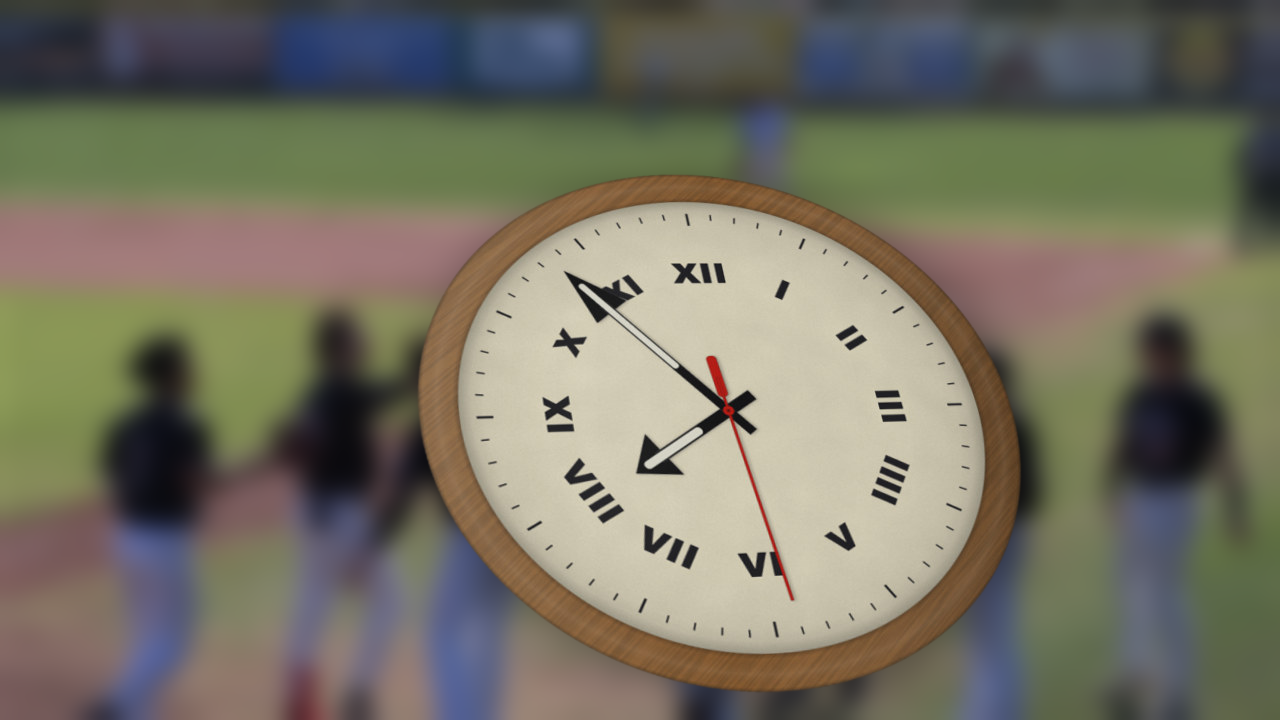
7:53:29
